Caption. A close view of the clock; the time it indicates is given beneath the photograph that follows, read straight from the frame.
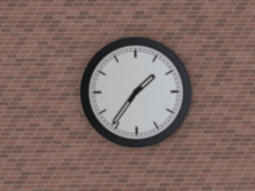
1:36
